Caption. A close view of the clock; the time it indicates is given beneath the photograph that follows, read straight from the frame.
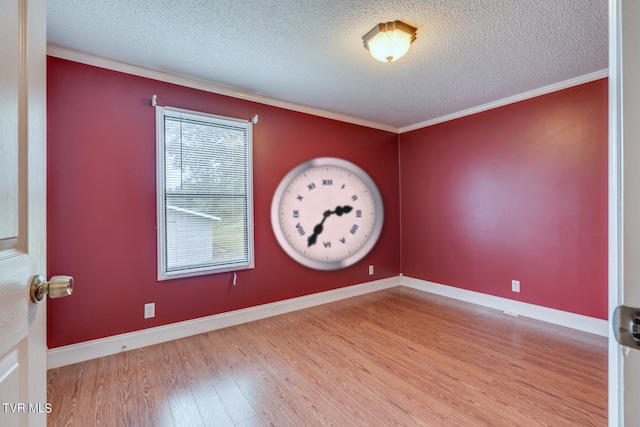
2:35
